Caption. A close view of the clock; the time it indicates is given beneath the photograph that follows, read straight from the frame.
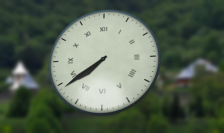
7:39
